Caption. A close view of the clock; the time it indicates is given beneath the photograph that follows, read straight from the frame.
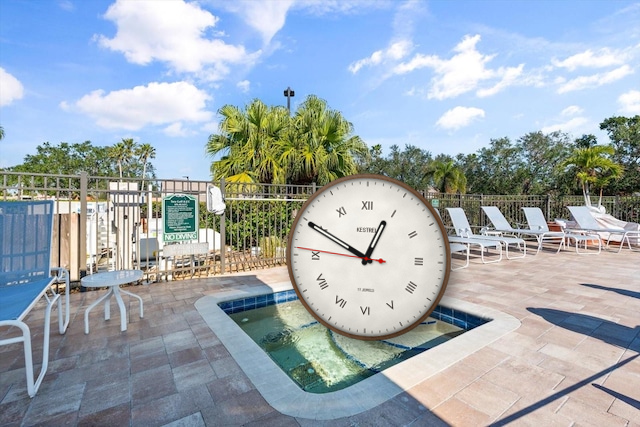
12:49:46
